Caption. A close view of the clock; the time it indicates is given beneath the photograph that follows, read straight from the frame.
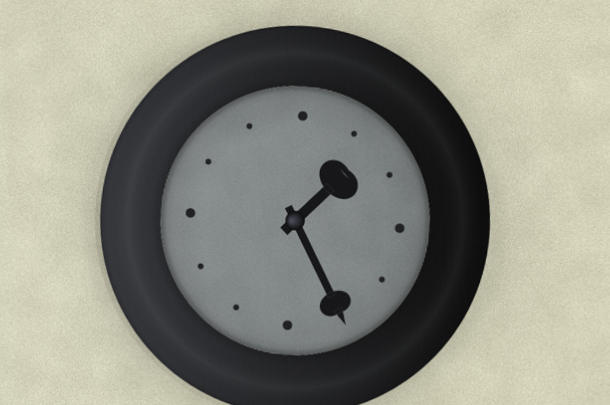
1:25
